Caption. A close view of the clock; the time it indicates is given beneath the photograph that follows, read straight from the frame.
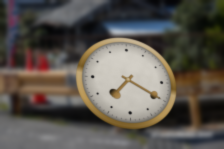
7:20
